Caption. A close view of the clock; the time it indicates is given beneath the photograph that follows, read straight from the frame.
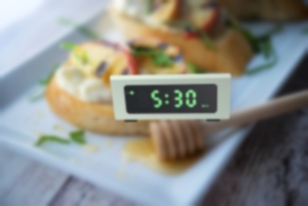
5:30
